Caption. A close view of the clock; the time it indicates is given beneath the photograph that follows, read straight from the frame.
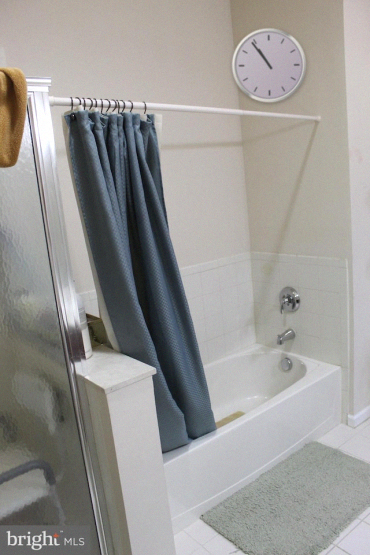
10:54
